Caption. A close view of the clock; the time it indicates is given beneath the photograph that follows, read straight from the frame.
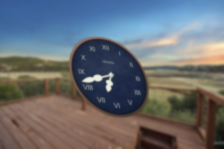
6:42
